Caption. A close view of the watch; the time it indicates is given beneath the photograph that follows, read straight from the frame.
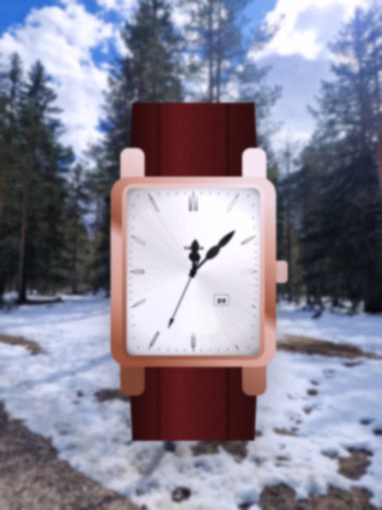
12:07:34
